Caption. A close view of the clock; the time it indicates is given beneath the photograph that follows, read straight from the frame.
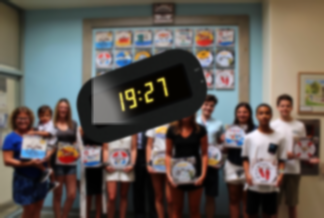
19:27
